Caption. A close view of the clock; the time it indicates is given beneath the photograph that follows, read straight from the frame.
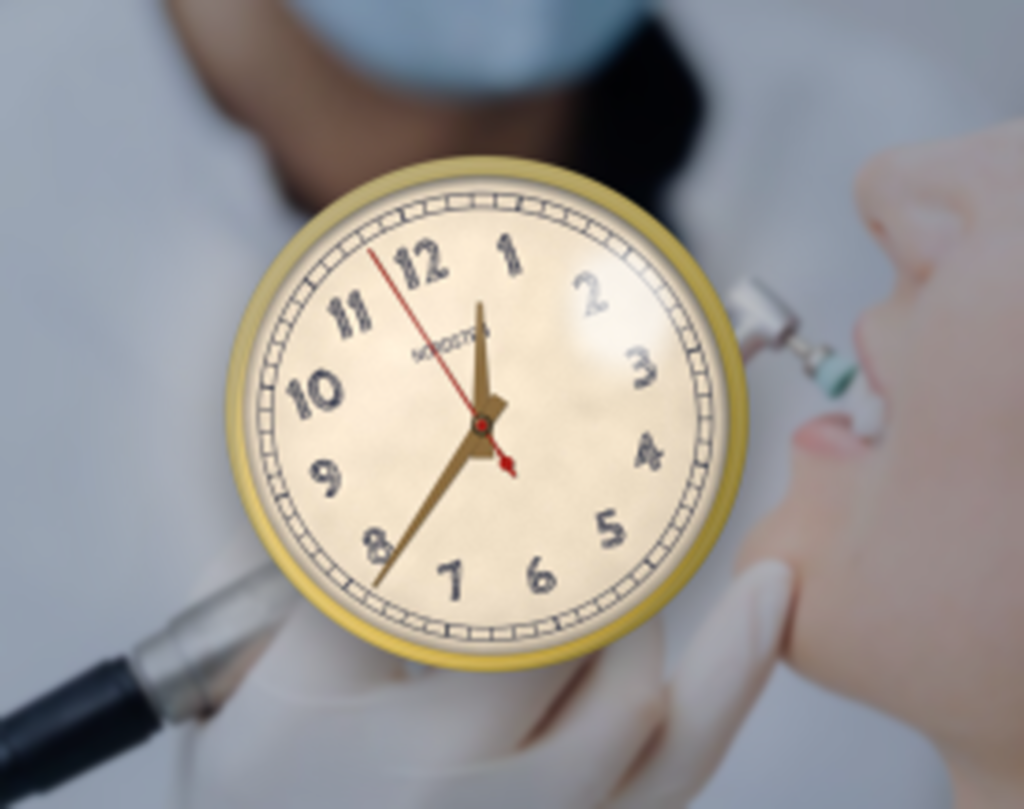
12:38:58
